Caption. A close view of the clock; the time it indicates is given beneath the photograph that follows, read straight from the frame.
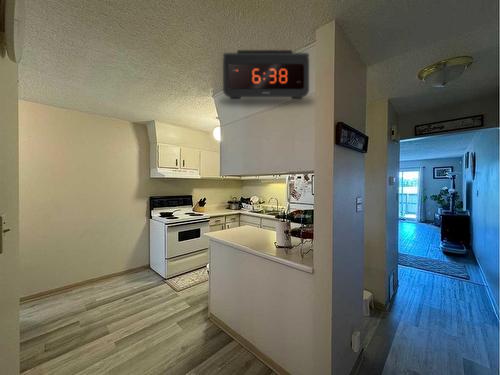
6:38
